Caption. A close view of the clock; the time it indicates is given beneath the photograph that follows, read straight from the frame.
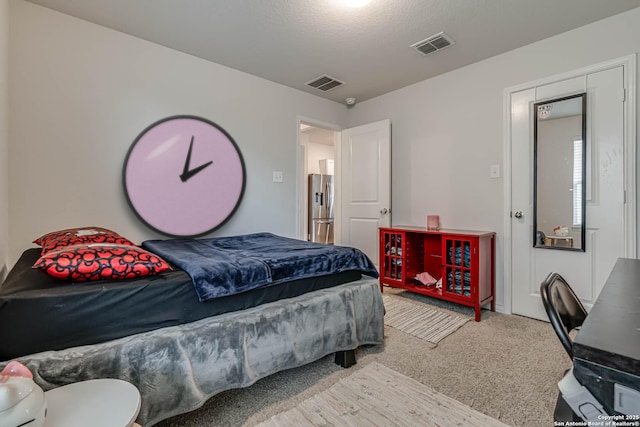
2:02
